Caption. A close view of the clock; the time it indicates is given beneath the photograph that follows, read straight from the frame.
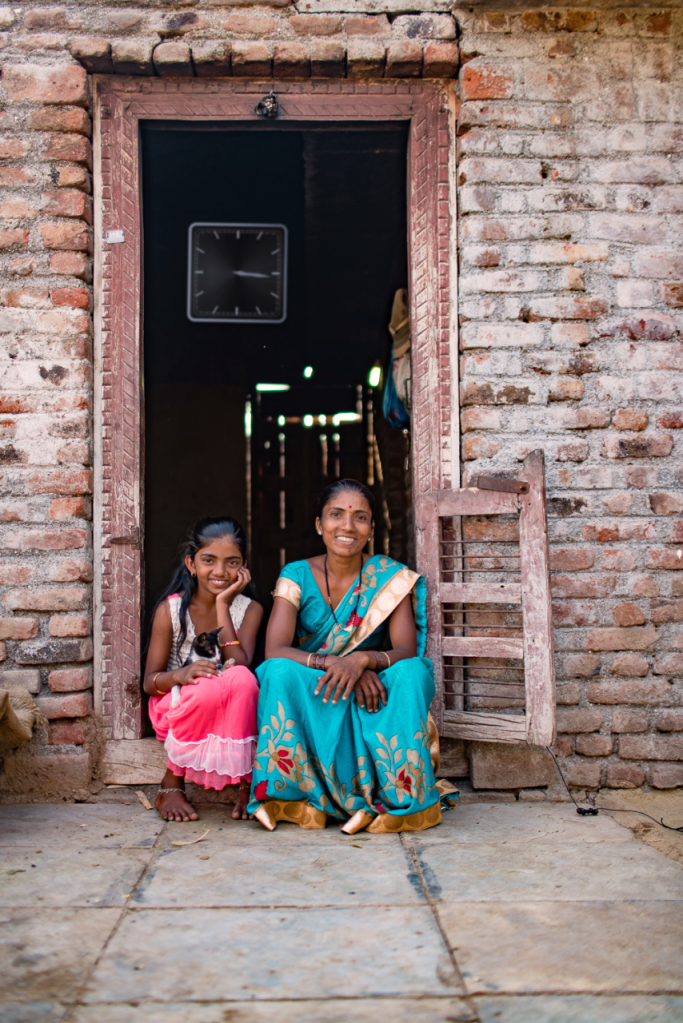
3:16
